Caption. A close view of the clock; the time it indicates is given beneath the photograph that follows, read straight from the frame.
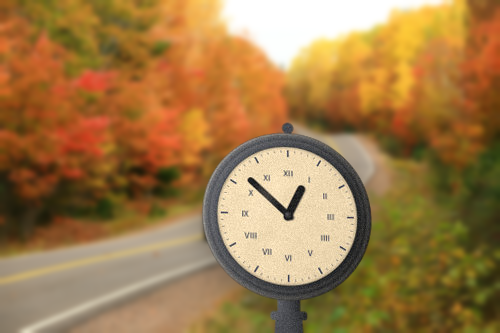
12:52
